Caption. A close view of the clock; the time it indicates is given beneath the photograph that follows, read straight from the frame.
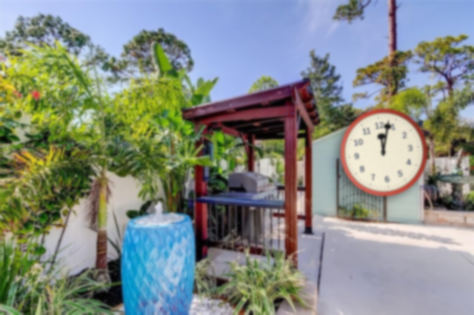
12:03
